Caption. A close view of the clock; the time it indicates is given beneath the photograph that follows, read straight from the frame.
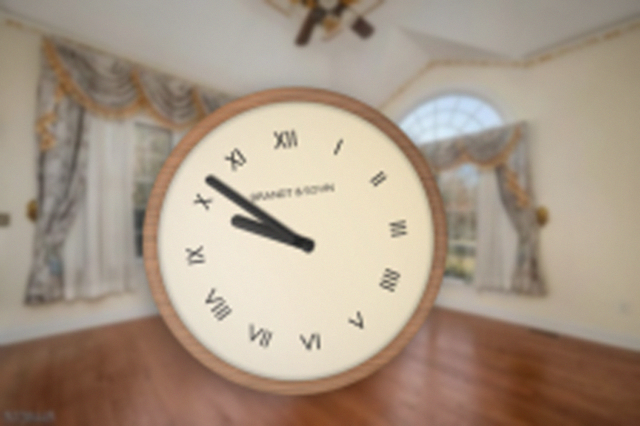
9:52
